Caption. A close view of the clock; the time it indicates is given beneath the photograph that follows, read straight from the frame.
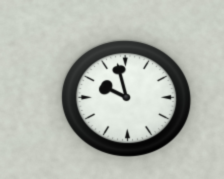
9:58
